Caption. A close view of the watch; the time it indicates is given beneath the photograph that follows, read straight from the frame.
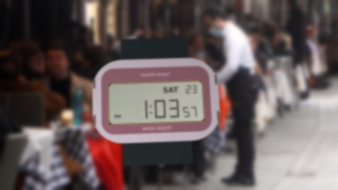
1:03
